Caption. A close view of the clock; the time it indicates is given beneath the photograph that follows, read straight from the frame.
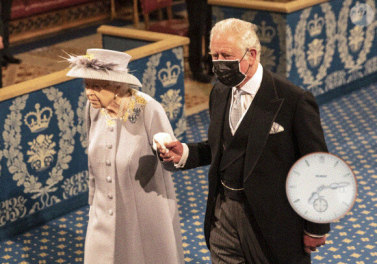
7:13
